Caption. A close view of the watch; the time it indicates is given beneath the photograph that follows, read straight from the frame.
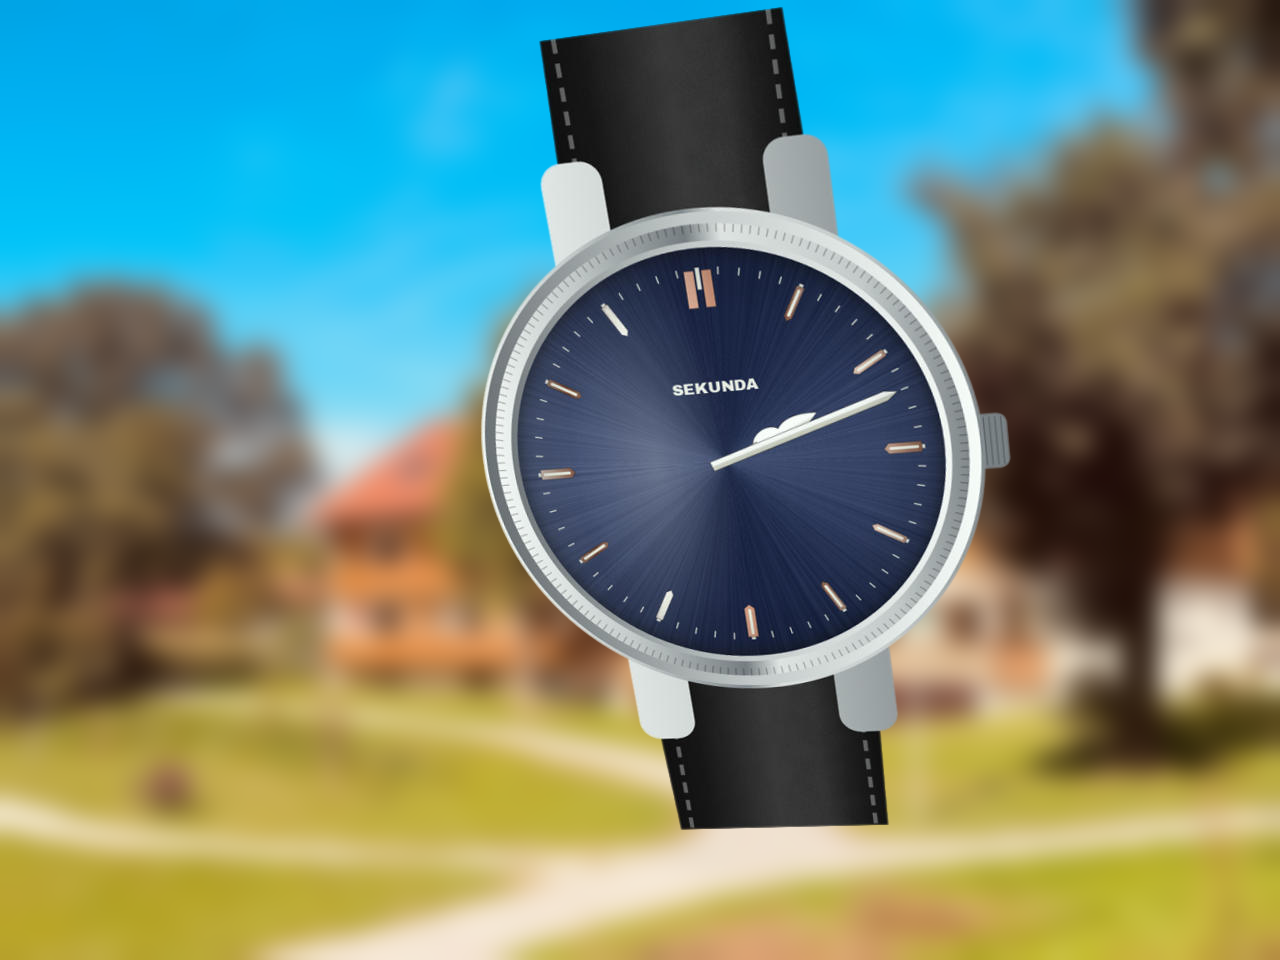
2:12
